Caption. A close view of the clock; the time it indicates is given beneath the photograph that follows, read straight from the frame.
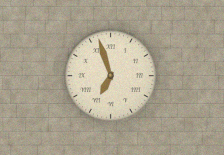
6:57
